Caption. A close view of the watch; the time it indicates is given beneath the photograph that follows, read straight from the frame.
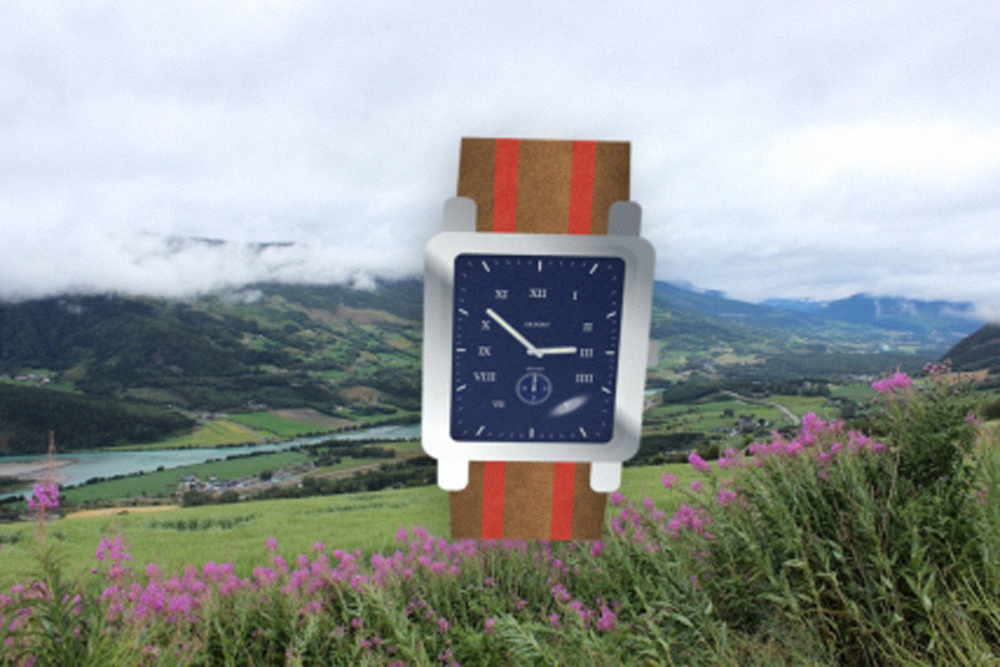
2:52
